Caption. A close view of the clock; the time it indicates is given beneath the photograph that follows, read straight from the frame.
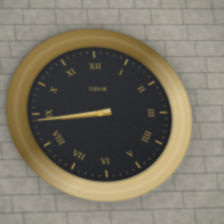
8:44
